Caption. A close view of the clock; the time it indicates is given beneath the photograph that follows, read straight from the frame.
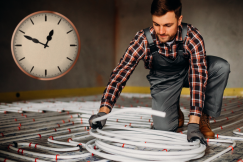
12:49
